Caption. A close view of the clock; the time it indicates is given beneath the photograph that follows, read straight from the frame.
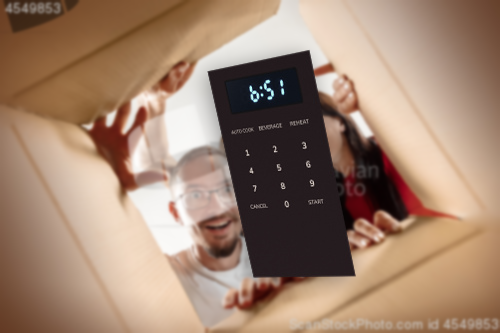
6:51
